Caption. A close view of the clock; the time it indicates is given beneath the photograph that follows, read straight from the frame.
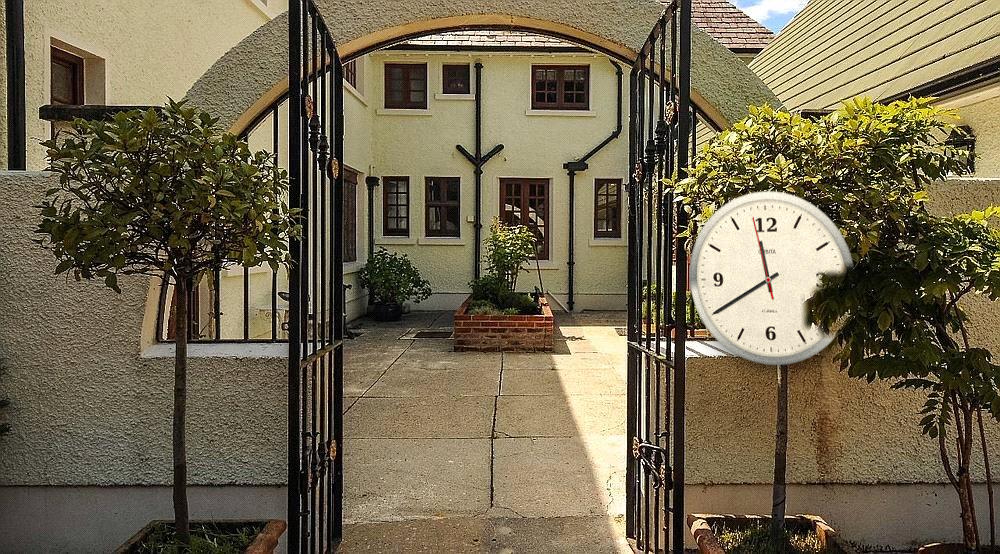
11:39:58
